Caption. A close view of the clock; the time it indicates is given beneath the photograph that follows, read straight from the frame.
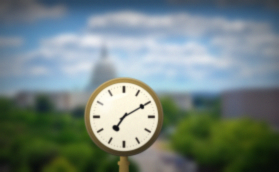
7:10
